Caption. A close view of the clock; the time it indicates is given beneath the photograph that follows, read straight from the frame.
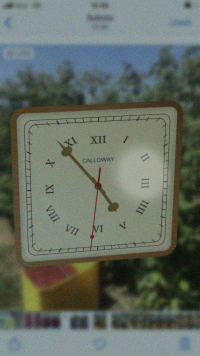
4:53:31
